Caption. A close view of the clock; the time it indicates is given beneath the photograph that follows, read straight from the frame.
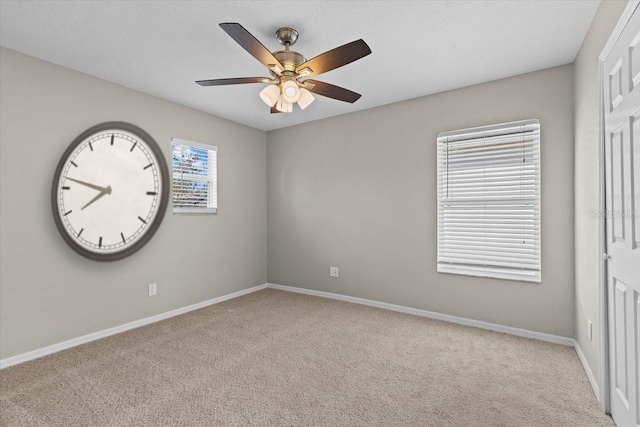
7:47
